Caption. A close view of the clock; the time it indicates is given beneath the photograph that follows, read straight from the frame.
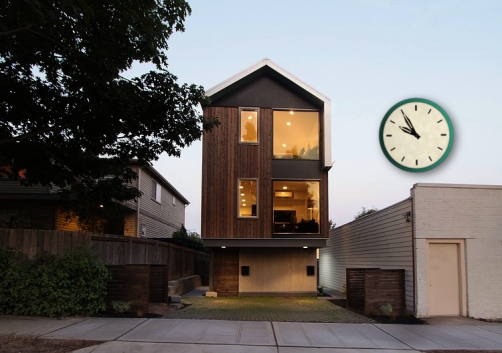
9:55
